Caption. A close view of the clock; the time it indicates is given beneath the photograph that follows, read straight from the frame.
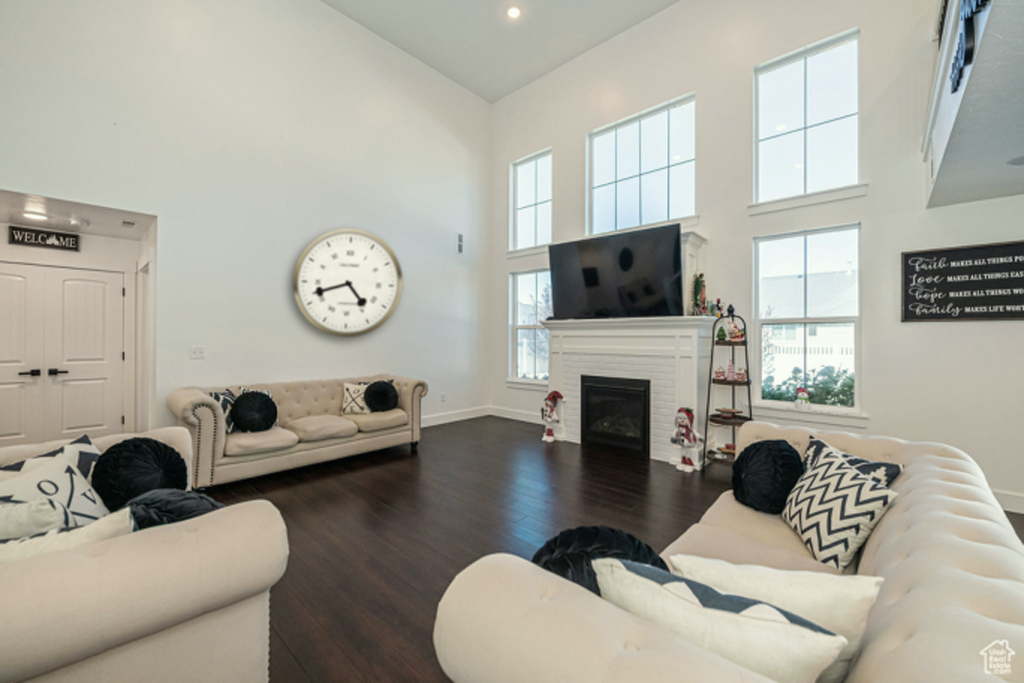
4:42
